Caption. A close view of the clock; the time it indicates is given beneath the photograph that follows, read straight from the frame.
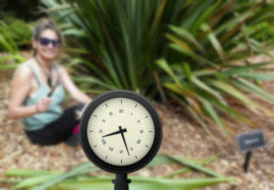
8:27
